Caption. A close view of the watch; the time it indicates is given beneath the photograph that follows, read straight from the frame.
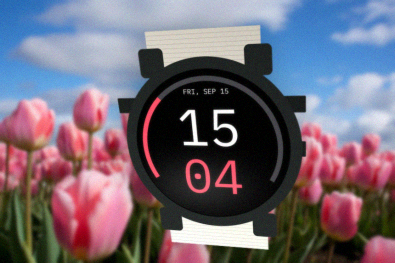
15:04
